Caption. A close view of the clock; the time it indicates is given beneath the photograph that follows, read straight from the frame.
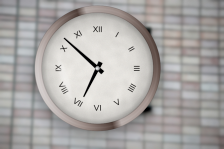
6:52
